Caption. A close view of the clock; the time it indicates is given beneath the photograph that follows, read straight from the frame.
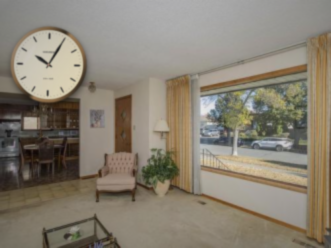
10:05
